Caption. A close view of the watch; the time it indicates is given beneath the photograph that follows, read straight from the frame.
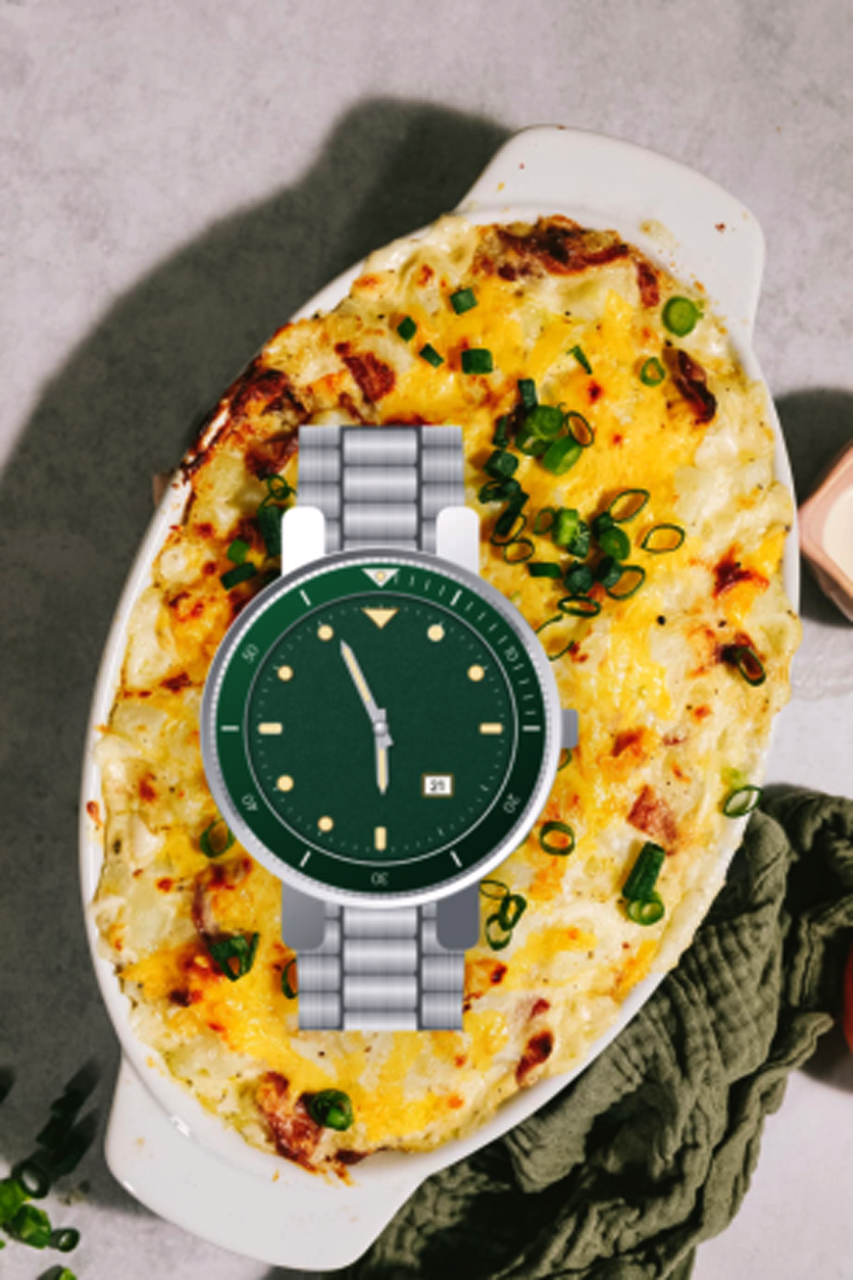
5:56
